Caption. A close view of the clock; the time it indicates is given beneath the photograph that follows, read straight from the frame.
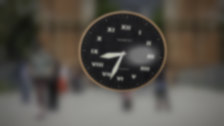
8:33
